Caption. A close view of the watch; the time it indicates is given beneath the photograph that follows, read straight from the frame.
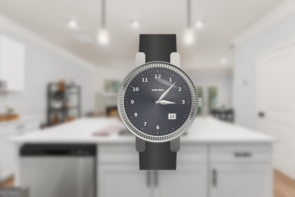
3:07
